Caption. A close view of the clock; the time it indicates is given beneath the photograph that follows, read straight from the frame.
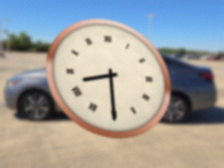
8:30
